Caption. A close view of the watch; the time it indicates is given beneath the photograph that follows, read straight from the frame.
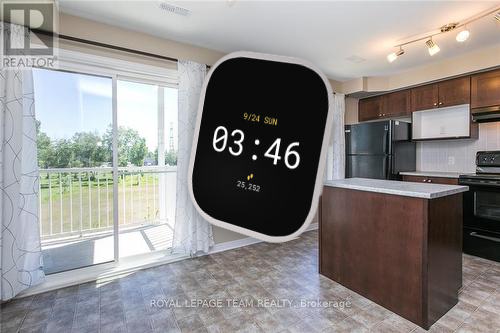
3:46
